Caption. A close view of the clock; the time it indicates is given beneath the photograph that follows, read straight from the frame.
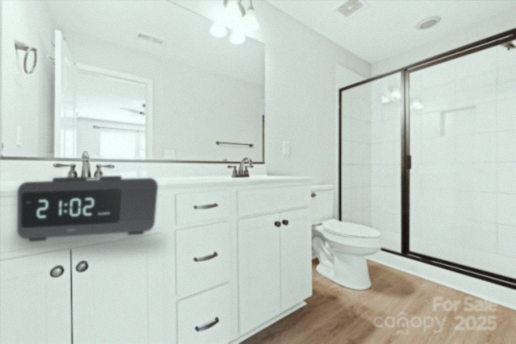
21:02
